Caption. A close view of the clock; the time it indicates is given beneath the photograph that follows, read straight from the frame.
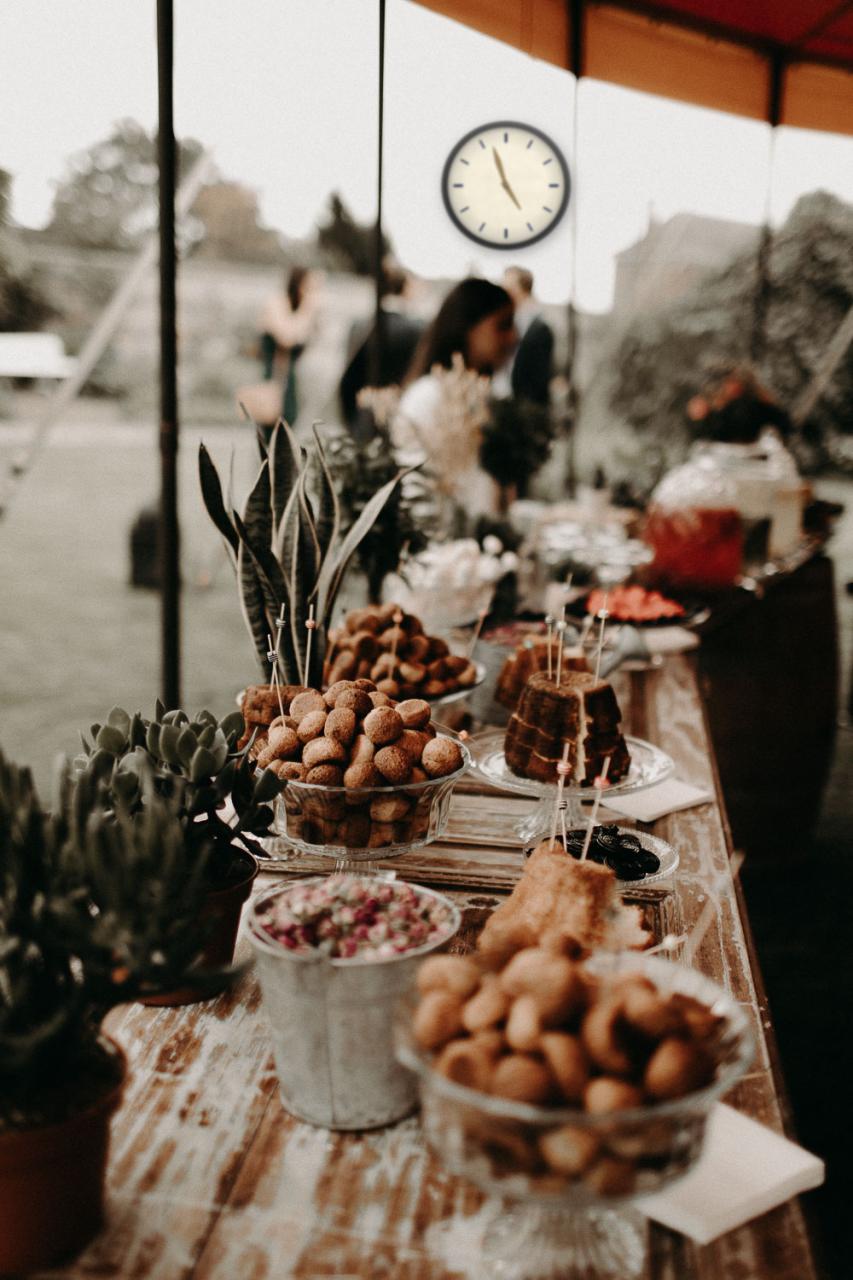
4:57
